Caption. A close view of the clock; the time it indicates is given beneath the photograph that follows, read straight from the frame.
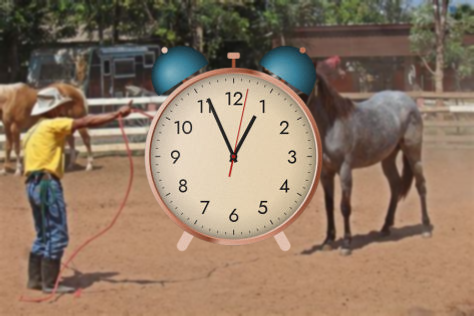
12:56:02
